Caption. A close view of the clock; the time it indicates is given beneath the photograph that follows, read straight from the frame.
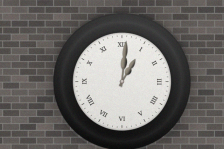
1:01
